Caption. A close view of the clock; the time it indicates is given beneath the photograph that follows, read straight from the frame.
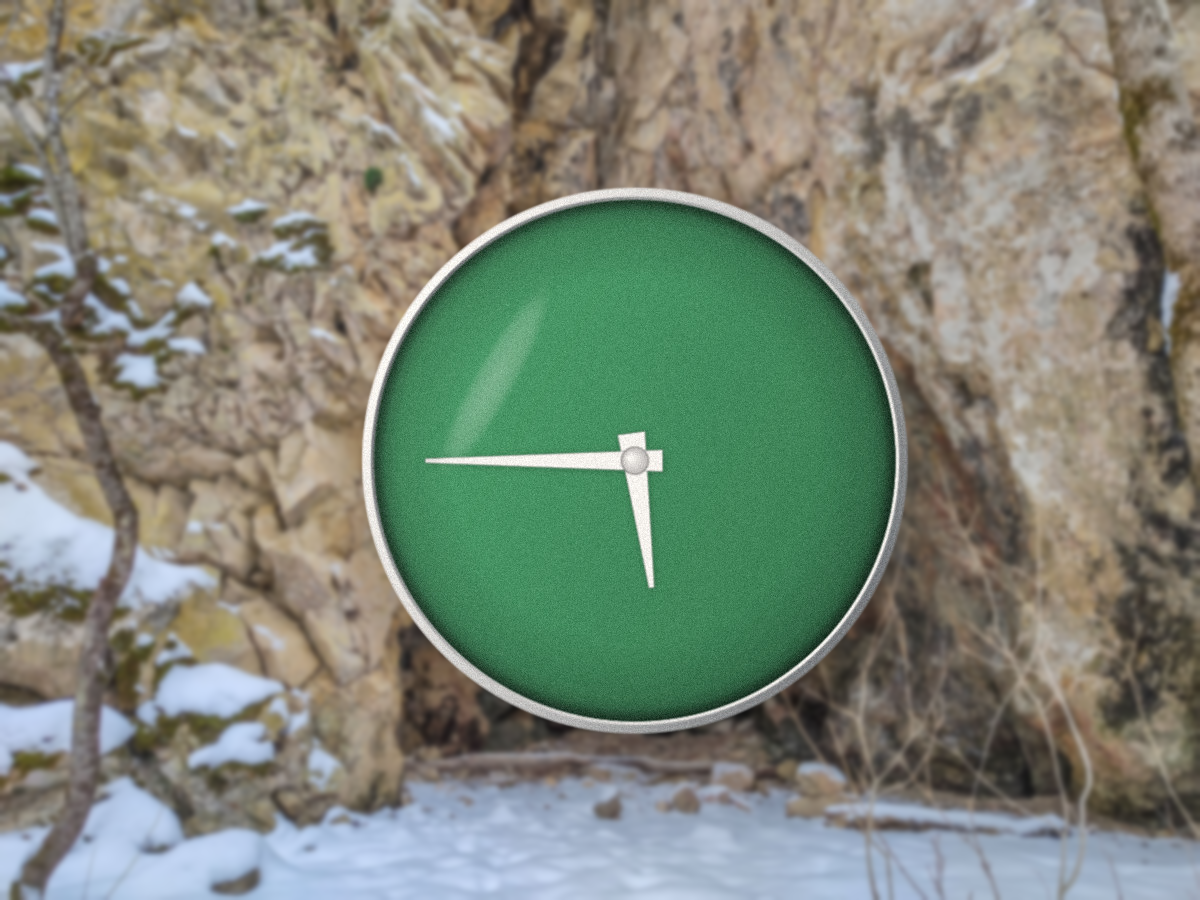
5:45
